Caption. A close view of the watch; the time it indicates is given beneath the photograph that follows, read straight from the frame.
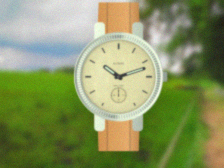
10:12
